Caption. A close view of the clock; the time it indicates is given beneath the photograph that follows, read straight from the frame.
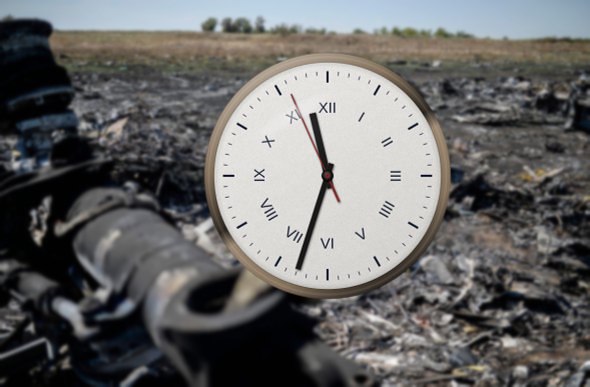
11:32:56
